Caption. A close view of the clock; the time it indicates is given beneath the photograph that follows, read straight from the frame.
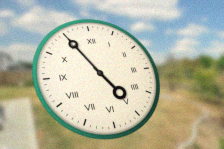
4:55
